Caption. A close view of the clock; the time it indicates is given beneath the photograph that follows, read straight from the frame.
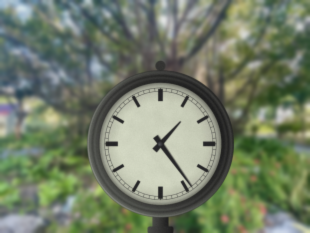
1:24
